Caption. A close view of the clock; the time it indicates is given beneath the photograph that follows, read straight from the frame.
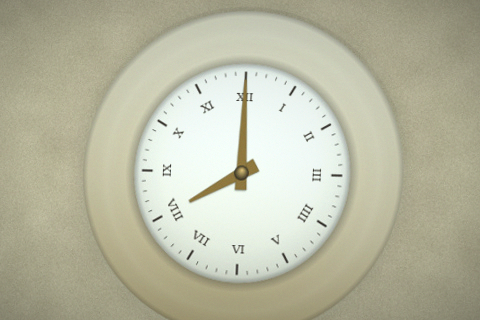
8:00
